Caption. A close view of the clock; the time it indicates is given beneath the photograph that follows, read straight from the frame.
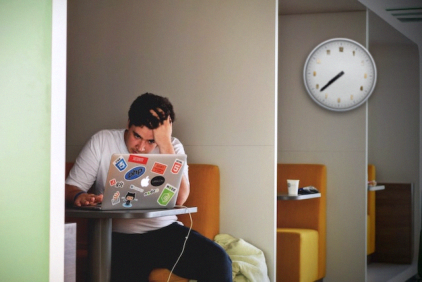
7:38
